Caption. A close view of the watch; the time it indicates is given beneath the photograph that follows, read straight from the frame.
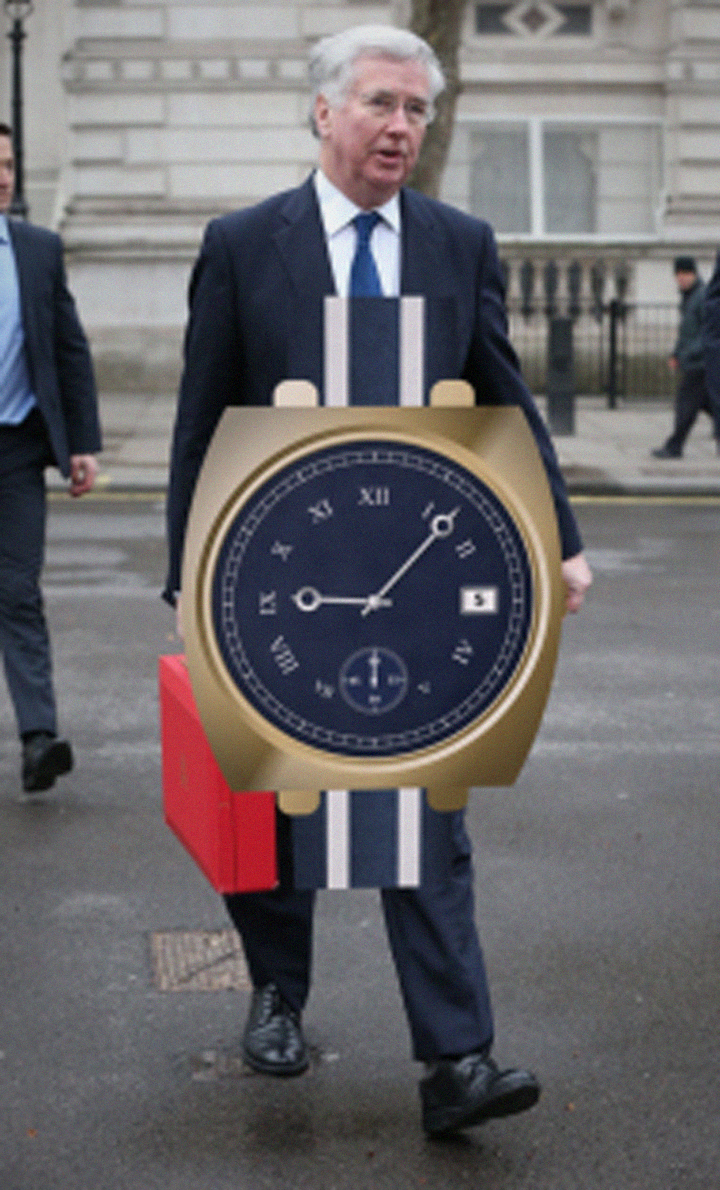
9:07
